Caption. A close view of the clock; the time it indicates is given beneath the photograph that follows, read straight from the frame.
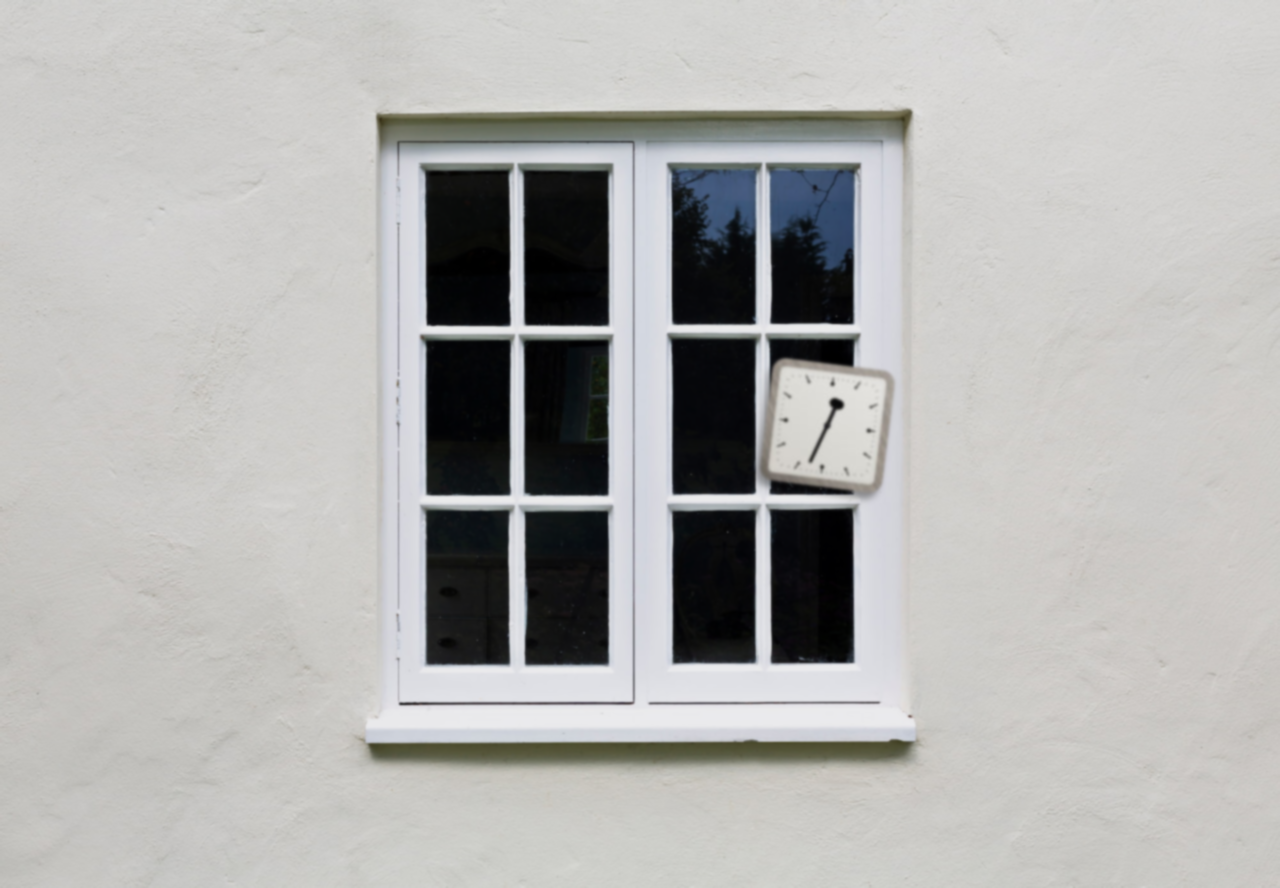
12:33
